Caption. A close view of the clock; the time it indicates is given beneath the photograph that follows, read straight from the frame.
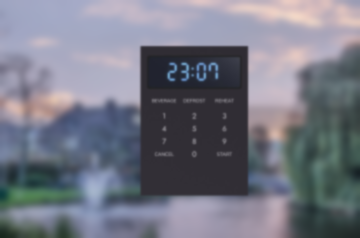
23:07
